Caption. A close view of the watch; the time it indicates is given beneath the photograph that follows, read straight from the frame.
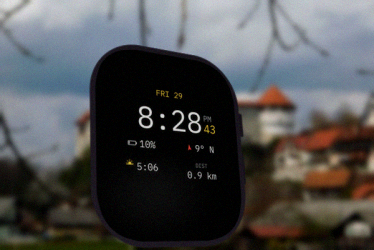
8:28:43
